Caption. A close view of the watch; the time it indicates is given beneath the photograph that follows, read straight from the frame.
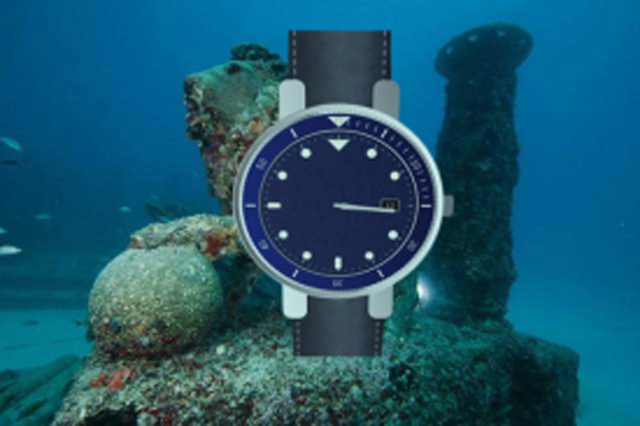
3:16
